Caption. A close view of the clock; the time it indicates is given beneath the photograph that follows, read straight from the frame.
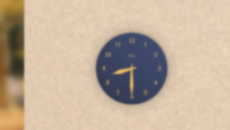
8:30
